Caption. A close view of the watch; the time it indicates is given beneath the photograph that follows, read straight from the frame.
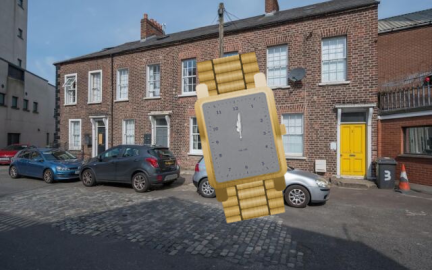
12:01
